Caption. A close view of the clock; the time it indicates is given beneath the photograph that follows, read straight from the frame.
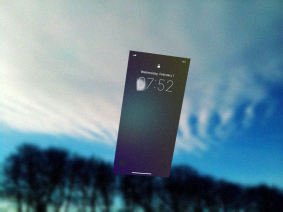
7:52
